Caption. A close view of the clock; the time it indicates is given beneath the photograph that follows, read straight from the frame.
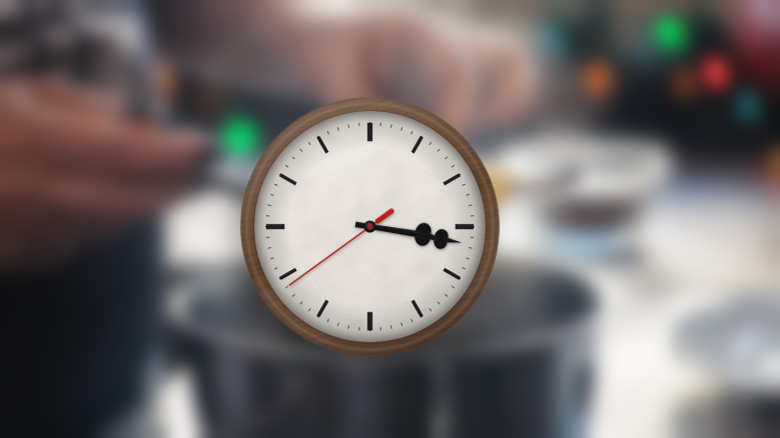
3:16:39
